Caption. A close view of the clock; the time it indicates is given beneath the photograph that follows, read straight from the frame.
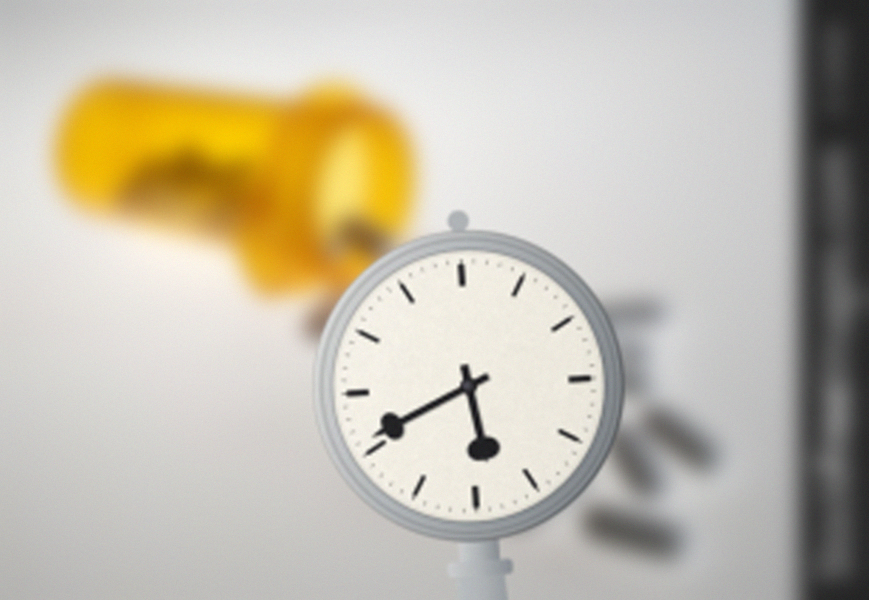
5:41
